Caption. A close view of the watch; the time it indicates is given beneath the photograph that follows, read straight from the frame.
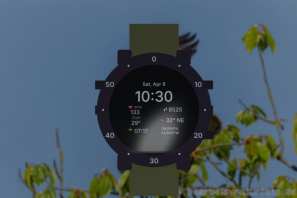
10:30
